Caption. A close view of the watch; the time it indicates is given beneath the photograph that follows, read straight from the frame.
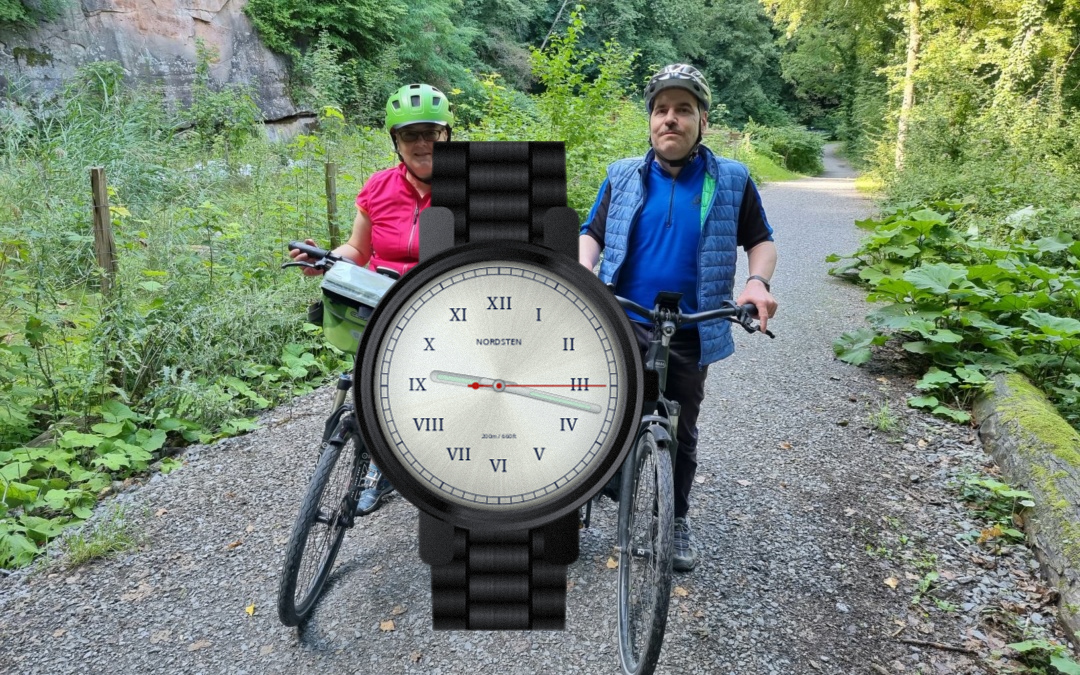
9:17:15
